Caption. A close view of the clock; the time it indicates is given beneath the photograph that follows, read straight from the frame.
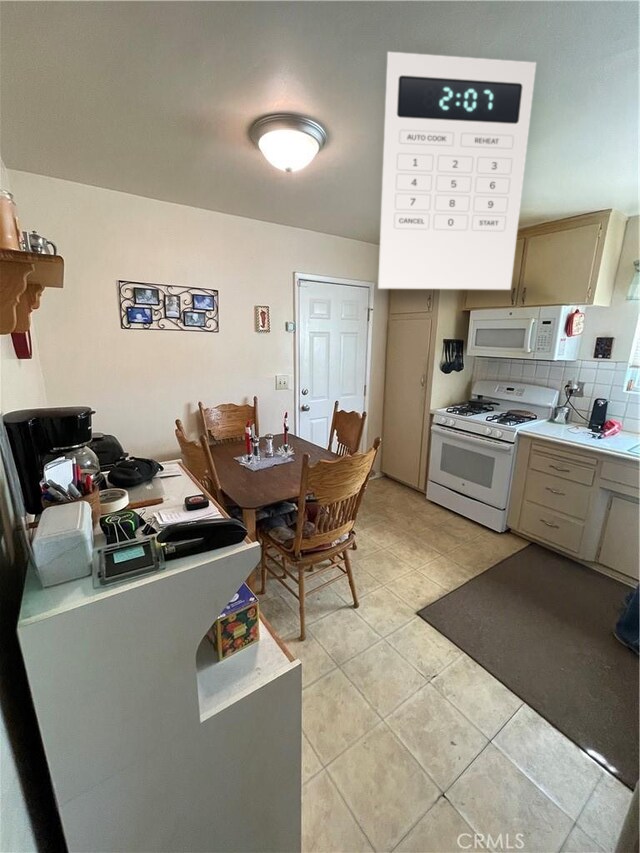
2:07
